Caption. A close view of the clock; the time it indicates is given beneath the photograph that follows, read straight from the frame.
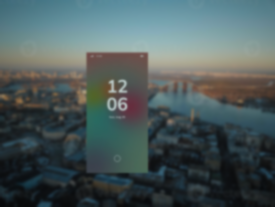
12:06
